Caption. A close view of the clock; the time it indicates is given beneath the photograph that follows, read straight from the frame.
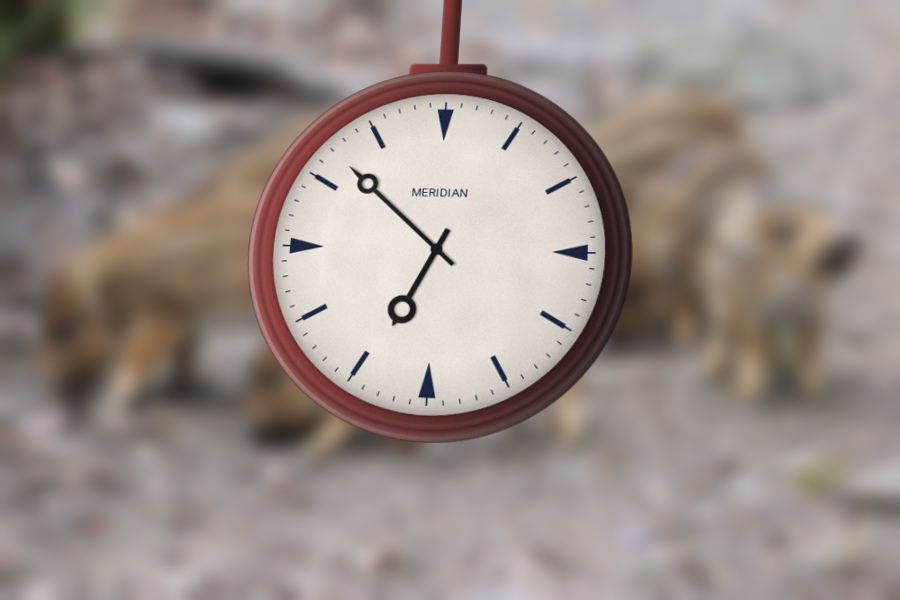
6:52
